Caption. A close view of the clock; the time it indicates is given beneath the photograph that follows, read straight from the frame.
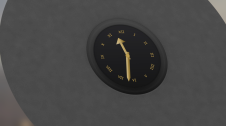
11:32
